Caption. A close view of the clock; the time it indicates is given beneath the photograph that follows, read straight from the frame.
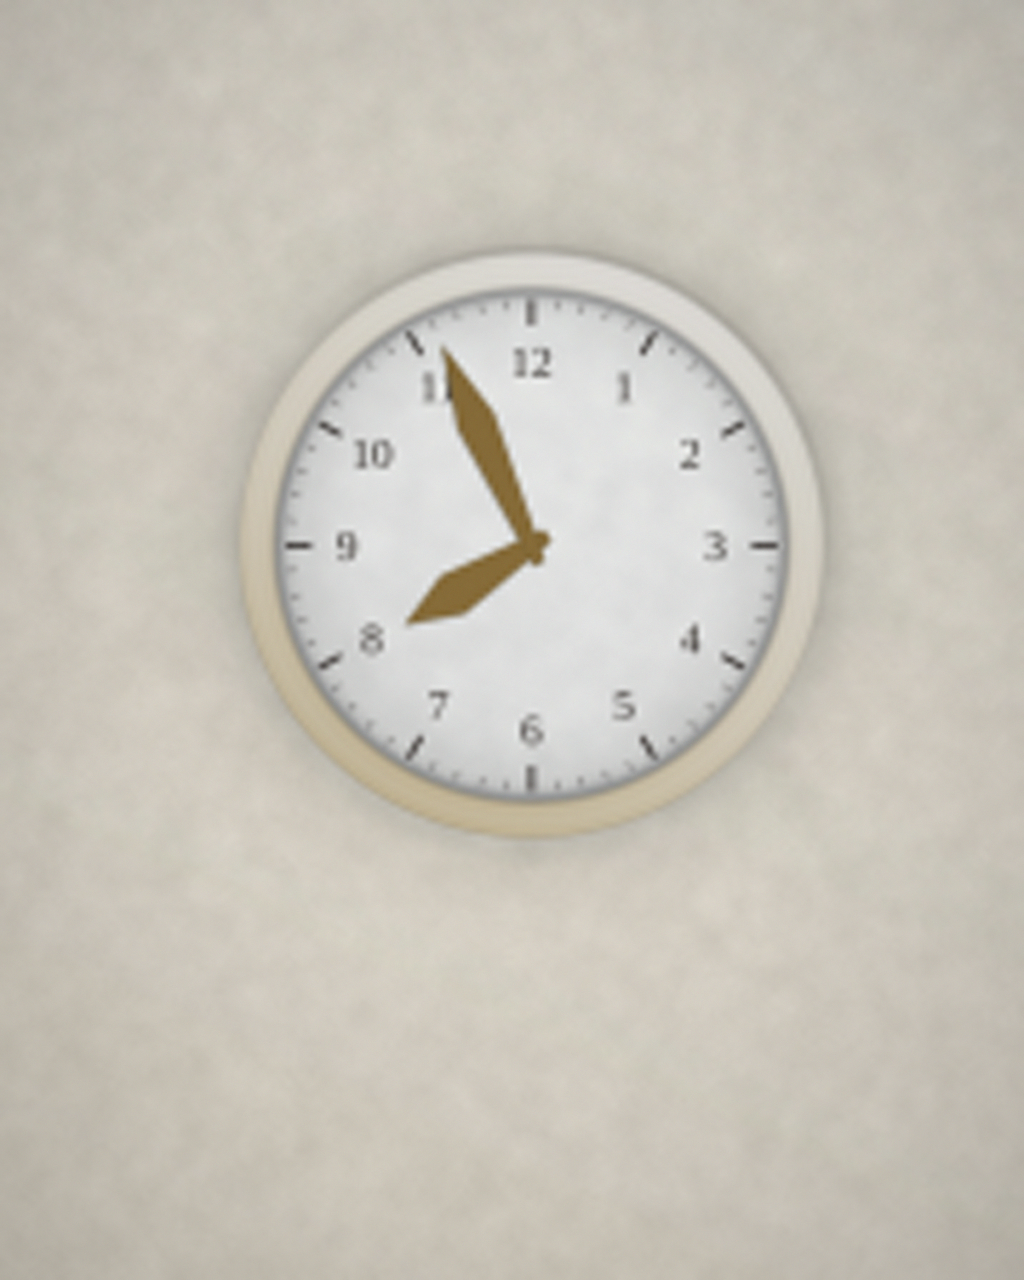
7:56
